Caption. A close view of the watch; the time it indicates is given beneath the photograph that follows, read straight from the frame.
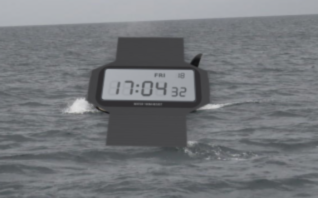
17:04:32
